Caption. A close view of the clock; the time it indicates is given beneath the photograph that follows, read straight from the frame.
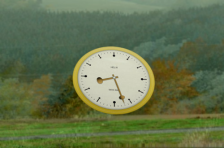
8:27
